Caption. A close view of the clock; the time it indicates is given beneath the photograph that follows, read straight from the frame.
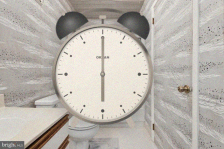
6:00
